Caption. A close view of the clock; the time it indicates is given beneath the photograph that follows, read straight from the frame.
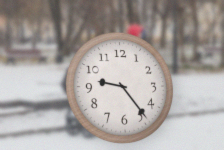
9:24
